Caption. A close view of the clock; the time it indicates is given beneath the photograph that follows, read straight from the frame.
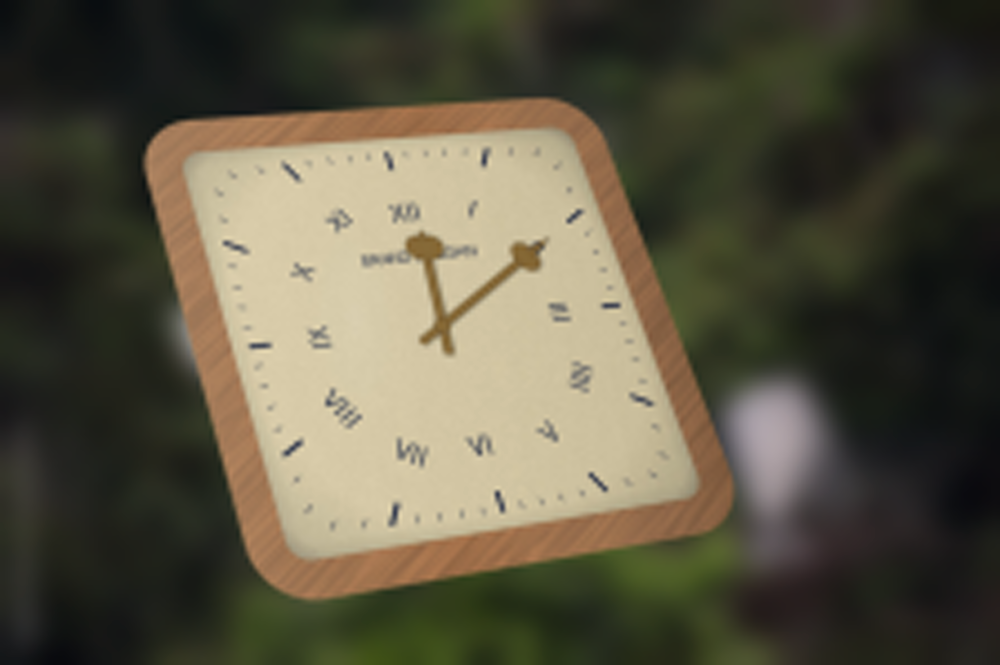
12:10
